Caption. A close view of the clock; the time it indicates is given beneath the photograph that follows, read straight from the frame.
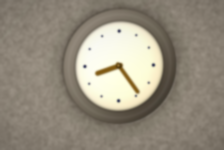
8:24
